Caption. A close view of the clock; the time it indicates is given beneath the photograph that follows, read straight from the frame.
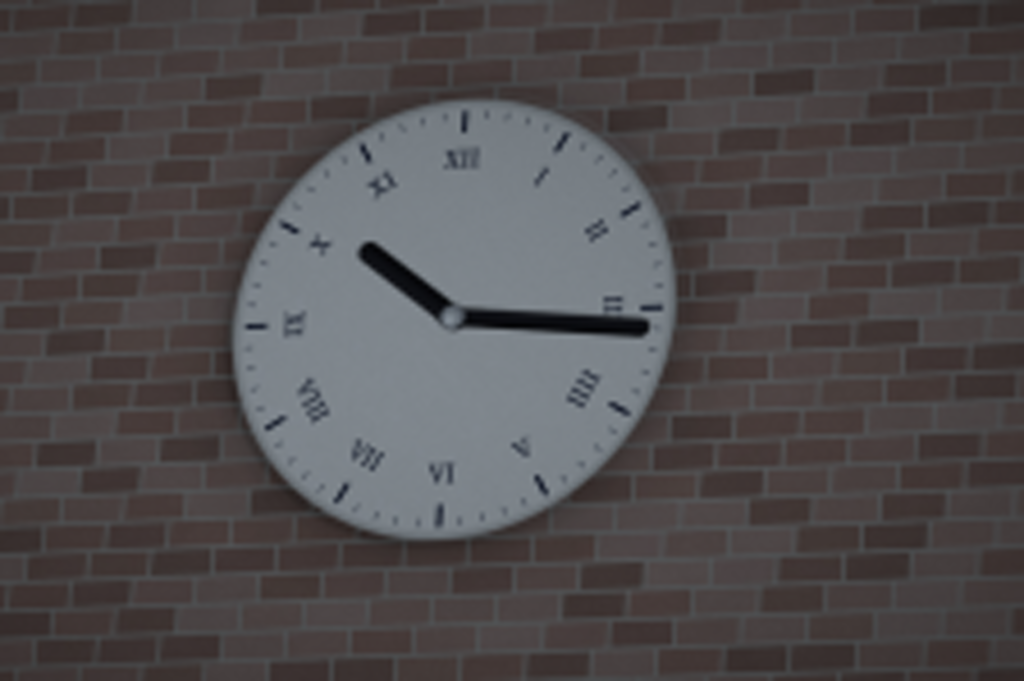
10:16
